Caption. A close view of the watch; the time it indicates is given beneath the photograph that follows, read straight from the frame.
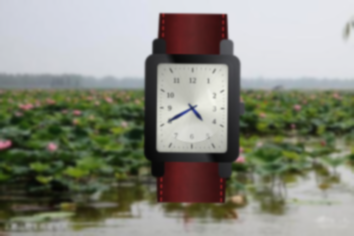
4:40
